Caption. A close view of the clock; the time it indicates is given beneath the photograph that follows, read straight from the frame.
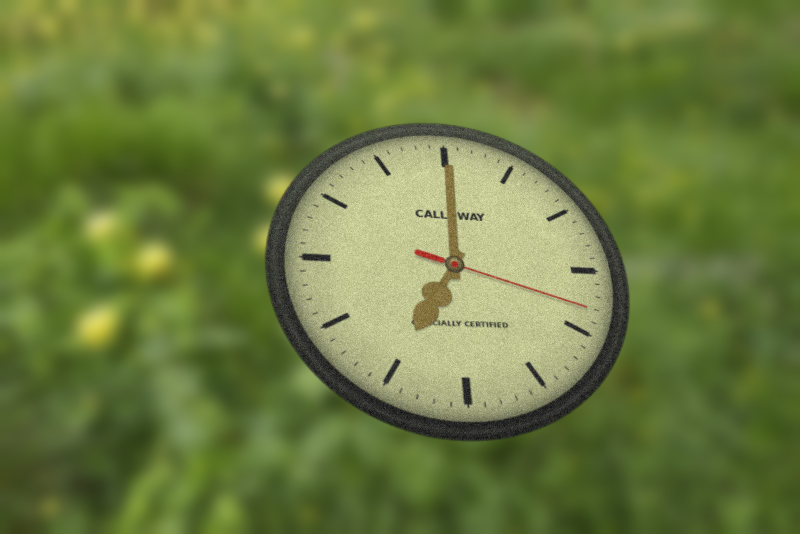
7:00:18
